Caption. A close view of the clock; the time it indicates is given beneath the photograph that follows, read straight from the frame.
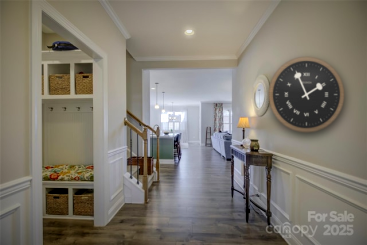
1:56
